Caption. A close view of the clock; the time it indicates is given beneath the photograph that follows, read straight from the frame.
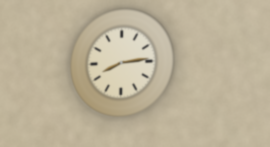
8:14
